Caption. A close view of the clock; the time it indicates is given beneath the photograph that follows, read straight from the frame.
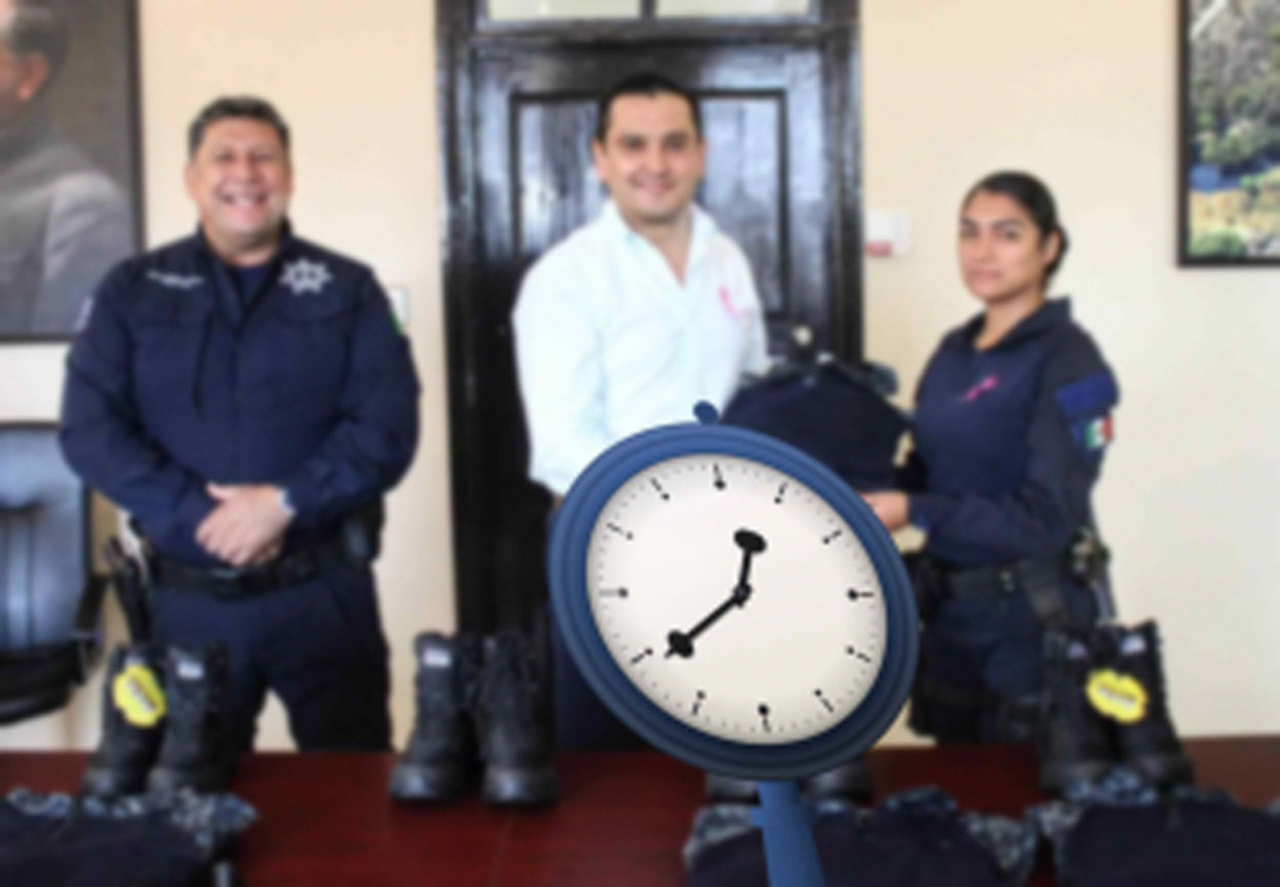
12:39
